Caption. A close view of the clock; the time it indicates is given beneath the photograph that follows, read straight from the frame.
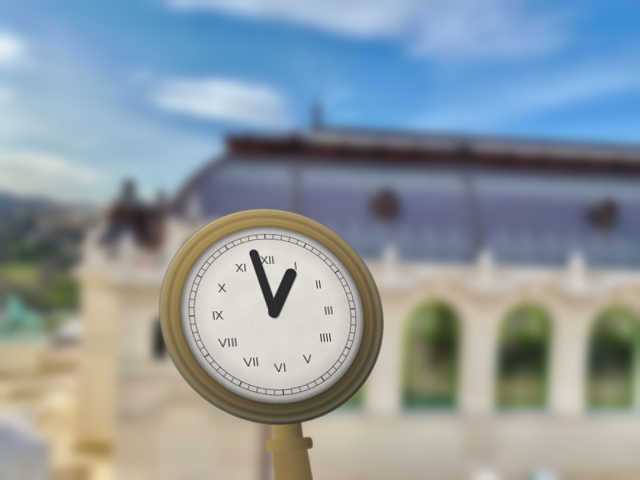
12:58
